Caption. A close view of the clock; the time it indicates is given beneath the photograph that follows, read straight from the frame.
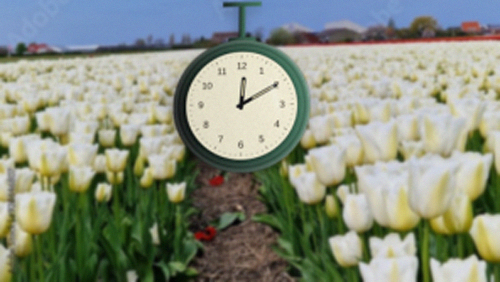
12:10
